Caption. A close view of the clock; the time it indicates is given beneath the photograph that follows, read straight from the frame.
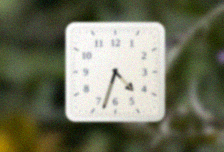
4:33
